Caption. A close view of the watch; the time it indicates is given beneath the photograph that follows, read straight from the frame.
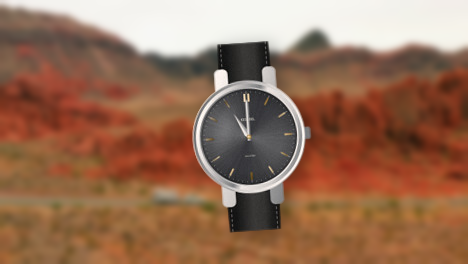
11:00
